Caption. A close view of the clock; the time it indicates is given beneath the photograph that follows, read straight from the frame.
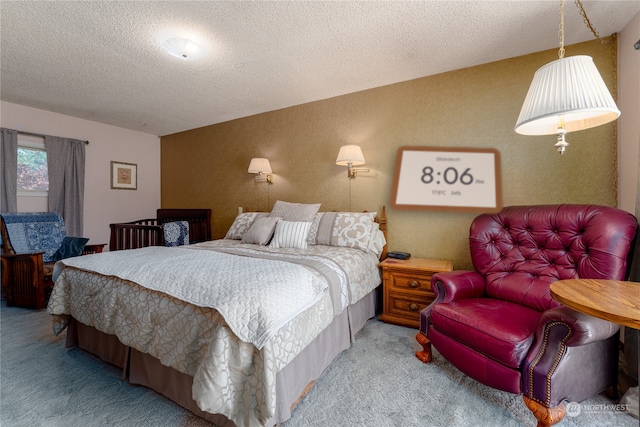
8:06
